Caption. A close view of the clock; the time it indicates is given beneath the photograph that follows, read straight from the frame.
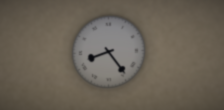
8:24
